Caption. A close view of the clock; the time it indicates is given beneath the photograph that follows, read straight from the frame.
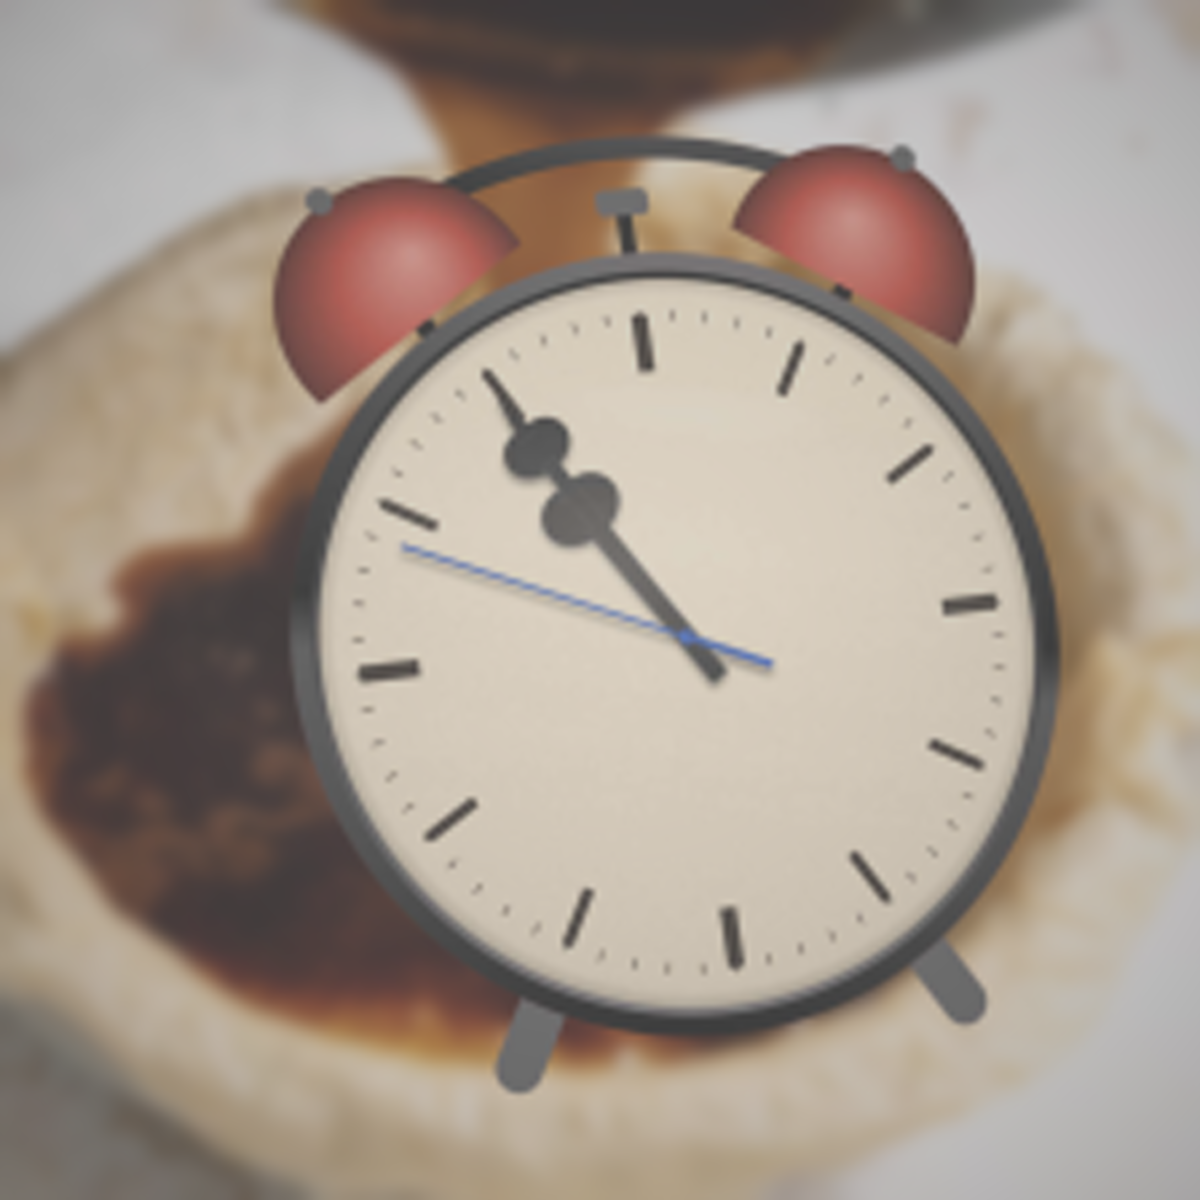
10:54:49
